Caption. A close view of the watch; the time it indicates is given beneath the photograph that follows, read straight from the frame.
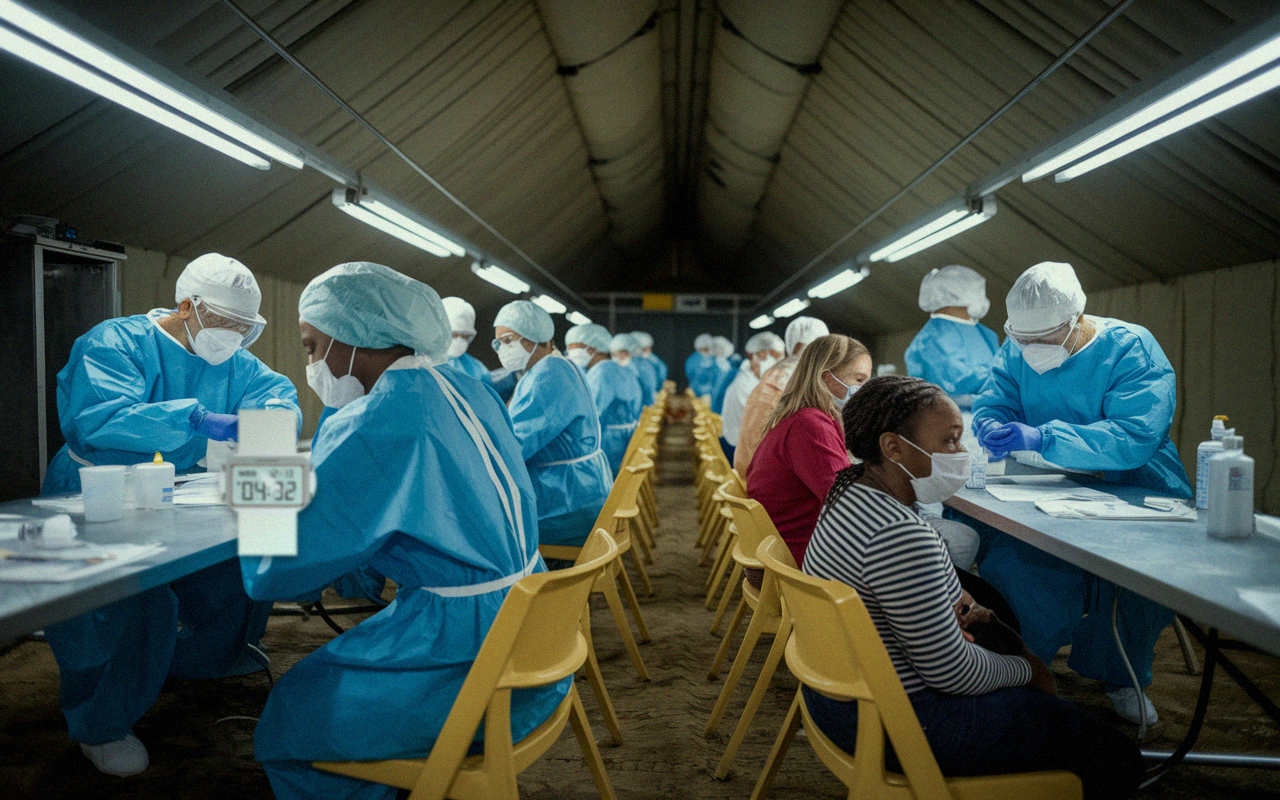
4:32
